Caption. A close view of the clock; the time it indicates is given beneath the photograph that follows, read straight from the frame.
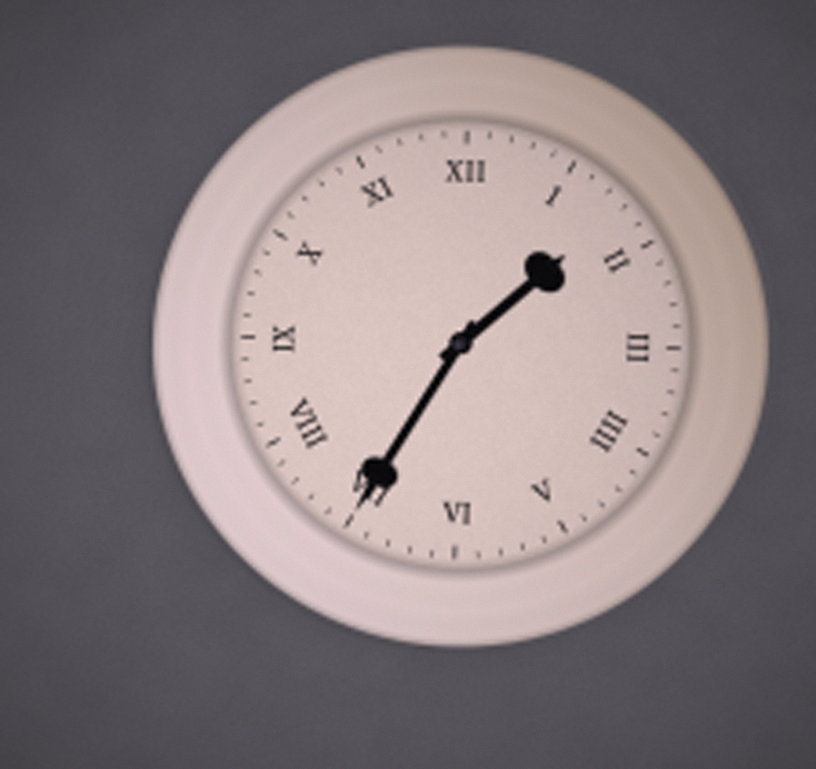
1:35
